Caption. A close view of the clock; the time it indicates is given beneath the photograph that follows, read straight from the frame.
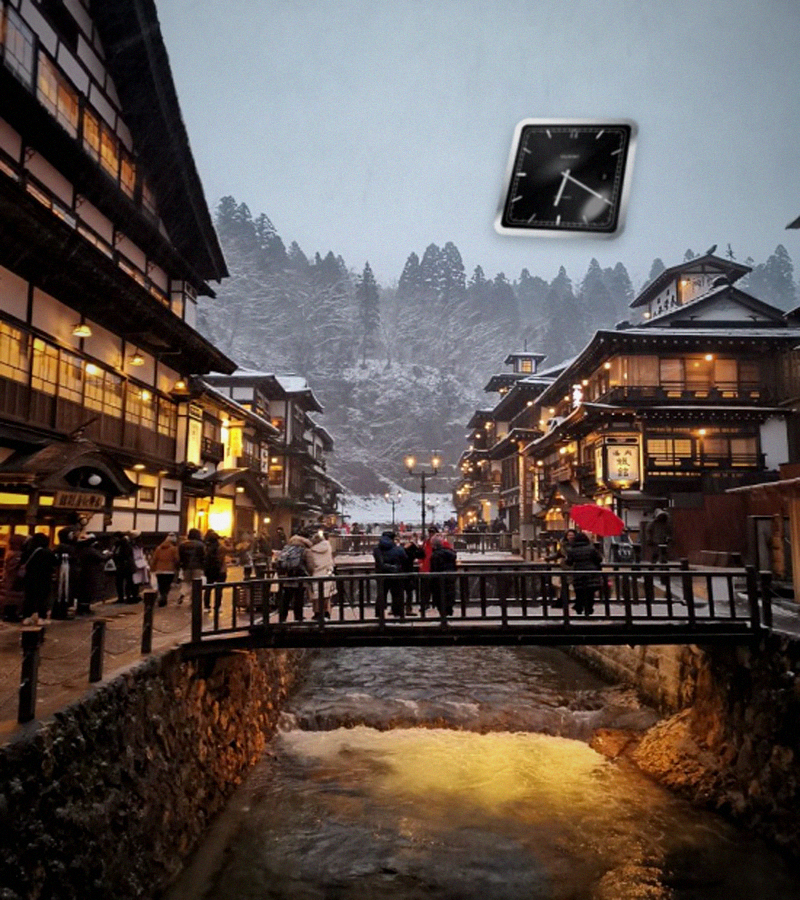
6:20
